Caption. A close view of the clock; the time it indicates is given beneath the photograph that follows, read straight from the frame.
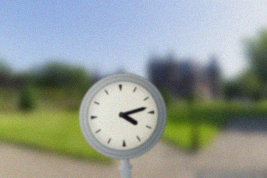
4:13
